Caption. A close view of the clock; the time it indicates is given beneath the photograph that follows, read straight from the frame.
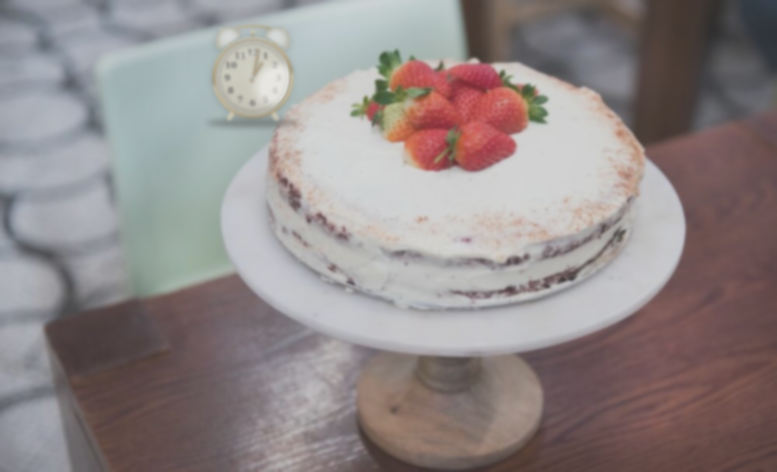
1:02
